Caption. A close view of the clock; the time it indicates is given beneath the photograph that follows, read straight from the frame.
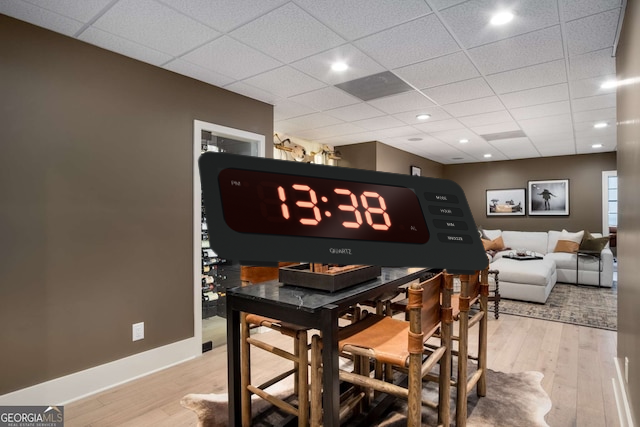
13:38
